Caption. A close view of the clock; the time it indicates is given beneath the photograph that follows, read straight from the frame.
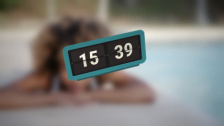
15:39
